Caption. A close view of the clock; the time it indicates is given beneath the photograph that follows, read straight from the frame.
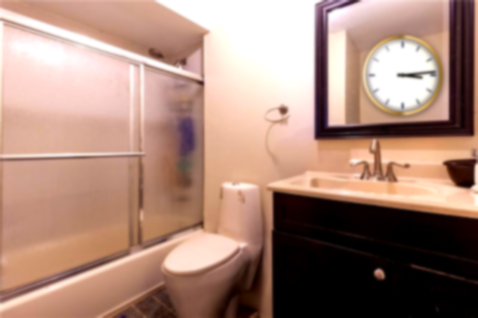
3:14
